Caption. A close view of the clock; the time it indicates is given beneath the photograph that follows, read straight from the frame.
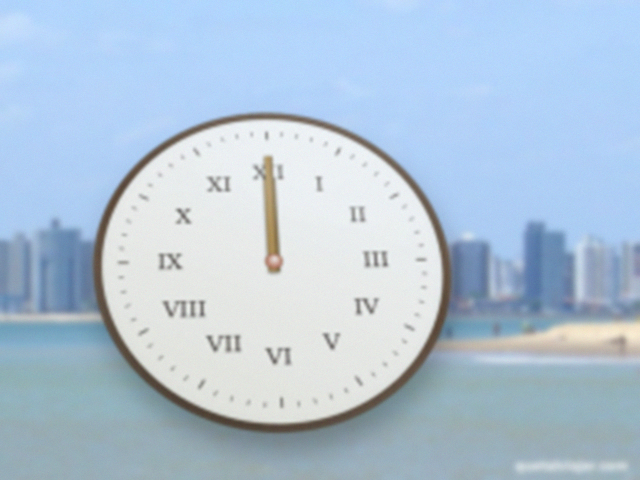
12:00
